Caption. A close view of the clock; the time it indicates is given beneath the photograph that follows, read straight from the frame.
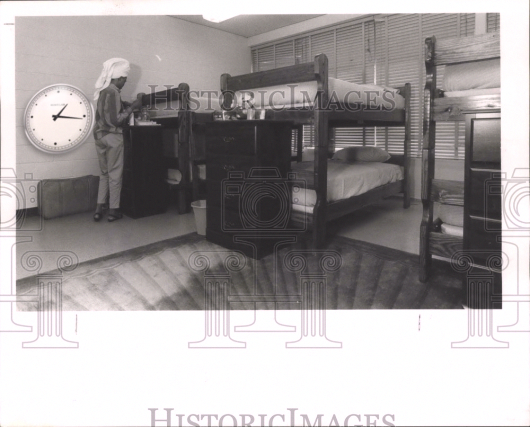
1:16
